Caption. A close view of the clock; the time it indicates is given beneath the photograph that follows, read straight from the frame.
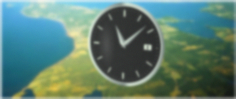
11:08
